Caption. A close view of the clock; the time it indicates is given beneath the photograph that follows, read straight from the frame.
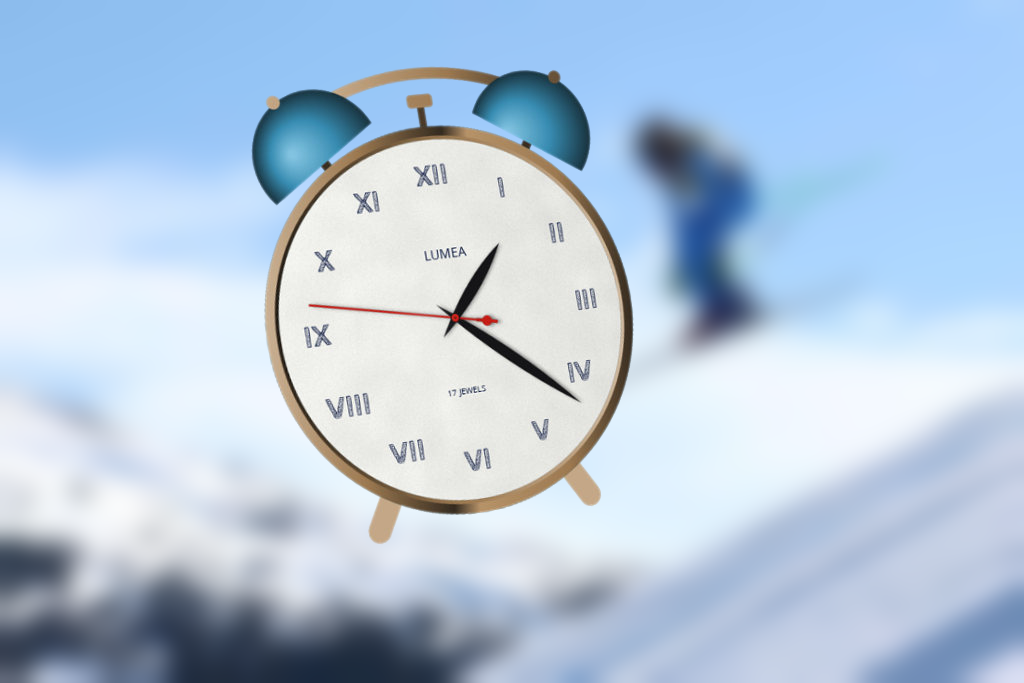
1:21:47
